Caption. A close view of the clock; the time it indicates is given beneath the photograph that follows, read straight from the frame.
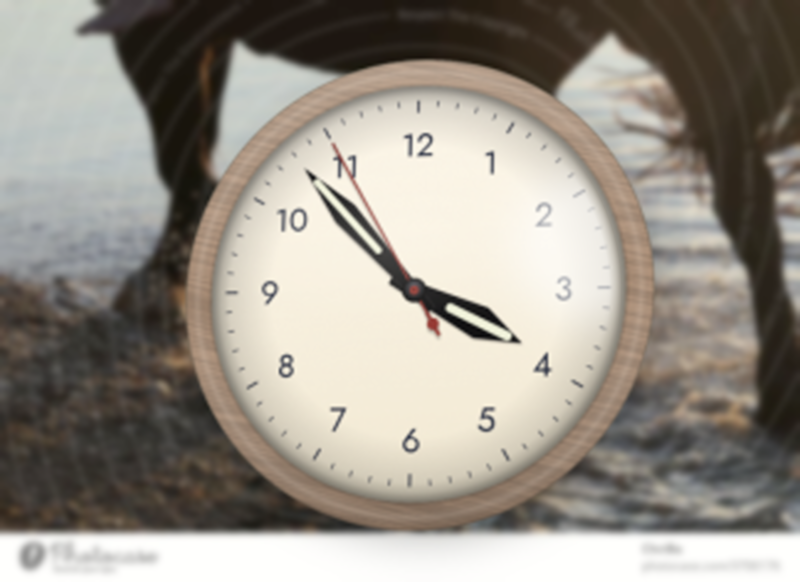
3:52:55
